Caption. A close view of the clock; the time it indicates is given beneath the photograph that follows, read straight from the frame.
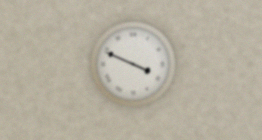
3:49
